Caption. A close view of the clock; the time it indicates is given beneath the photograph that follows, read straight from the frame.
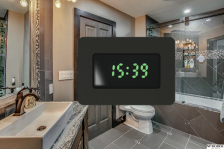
15:39
